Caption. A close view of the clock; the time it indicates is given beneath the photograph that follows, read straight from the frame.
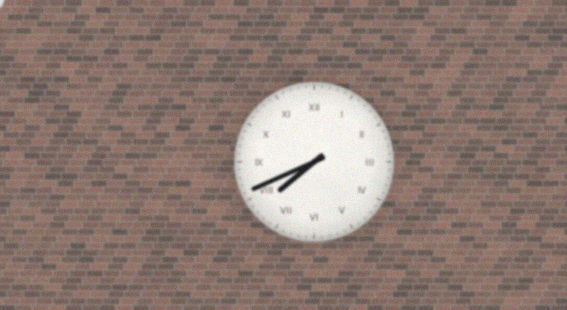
7:41
